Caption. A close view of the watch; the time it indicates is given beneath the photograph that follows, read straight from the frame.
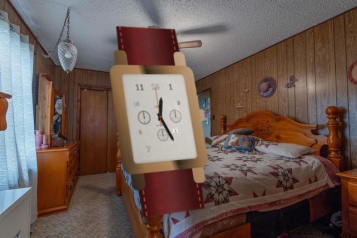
12:26
